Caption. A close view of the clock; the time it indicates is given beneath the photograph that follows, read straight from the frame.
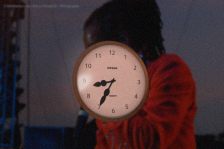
8:35
